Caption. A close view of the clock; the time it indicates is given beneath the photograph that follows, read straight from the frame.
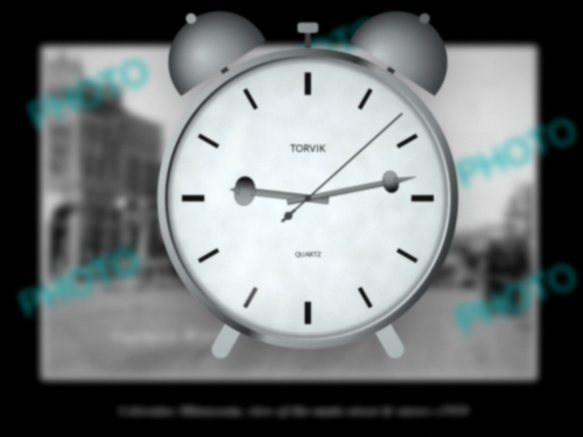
9:13:08
